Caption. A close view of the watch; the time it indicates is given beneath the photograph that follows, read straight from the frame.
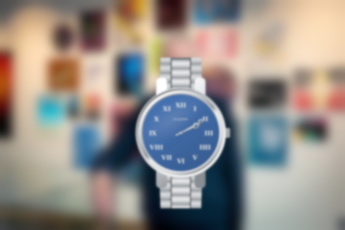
2:10
